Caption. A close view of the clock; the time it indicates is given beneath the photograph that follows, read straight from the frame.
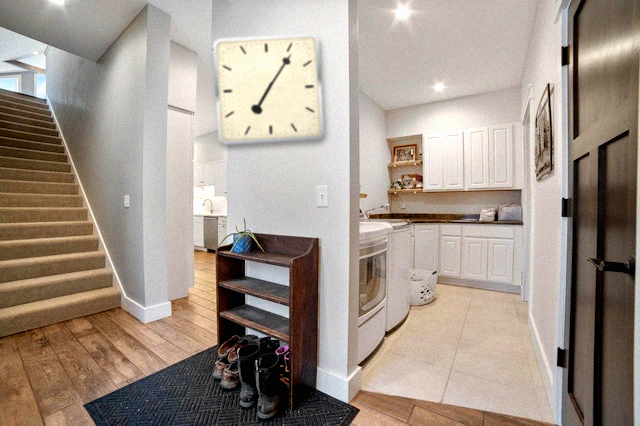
7:06
